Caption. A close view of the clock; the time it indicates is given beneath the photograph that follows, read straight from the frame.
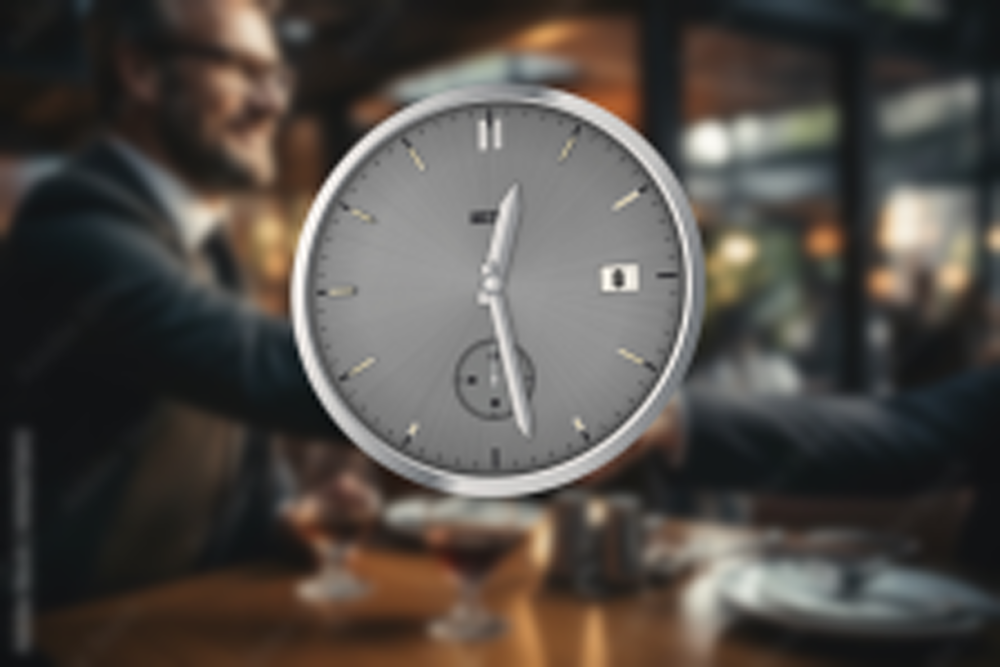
12:28
